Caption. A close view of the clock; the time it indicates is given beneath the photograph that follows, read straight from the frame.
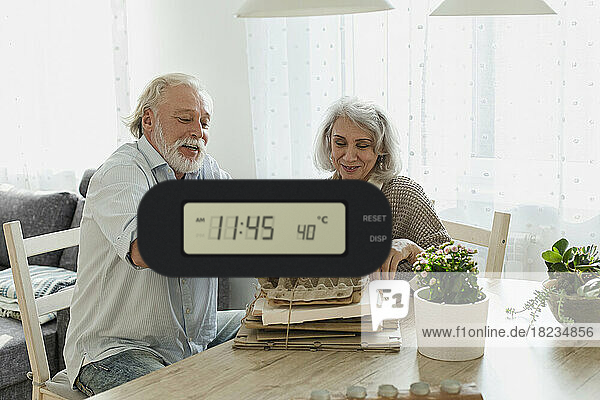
11:45
